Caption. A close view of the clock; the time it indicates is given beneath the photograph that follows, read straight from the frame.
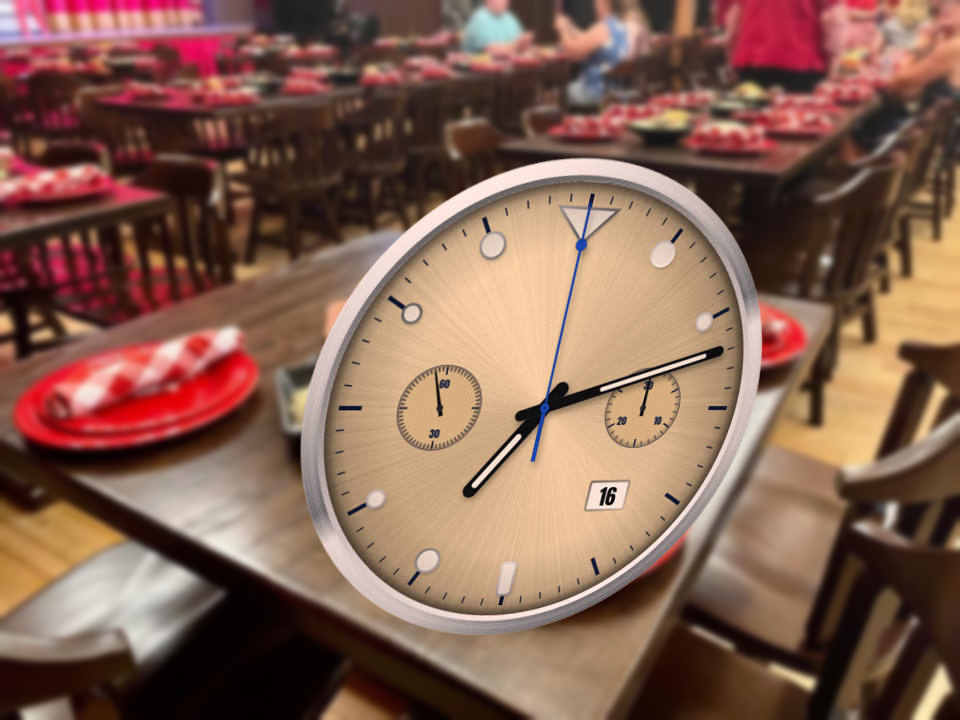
7:11:57
